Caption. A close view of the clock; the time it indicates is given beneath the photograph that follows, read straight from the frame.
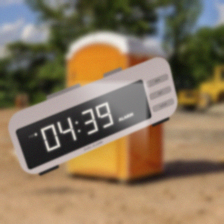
4:39
